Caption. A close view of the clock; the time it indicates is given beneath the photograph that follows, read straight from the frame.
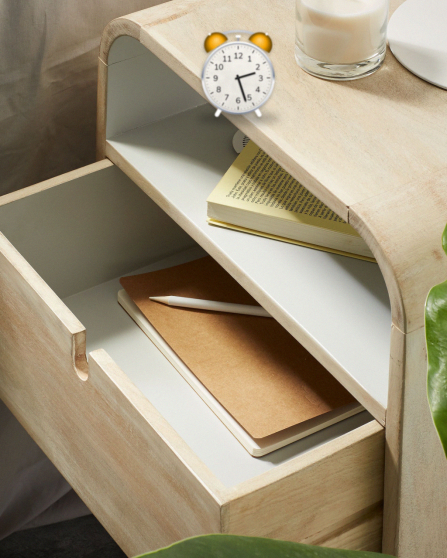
2:27
